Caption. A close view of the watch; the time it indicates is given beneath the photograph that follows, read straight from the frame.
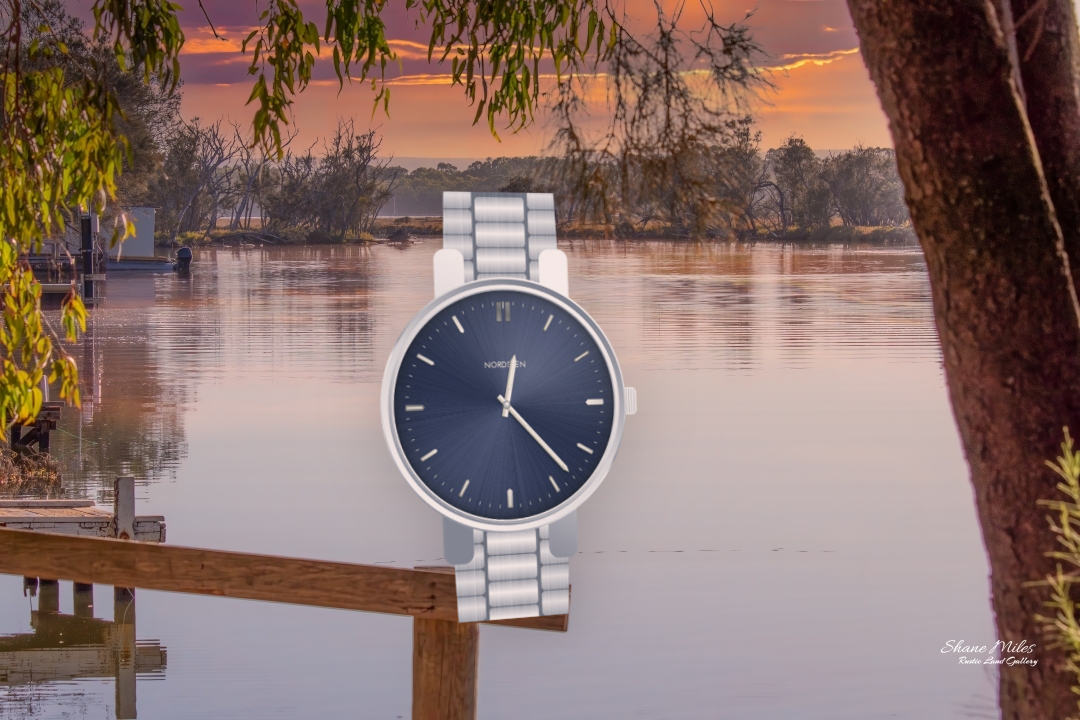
12:23
